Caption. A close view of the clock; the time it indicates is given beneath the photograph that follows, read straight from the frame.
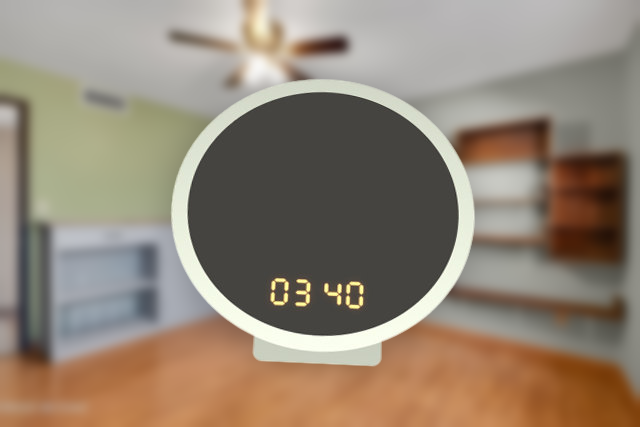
3:40
